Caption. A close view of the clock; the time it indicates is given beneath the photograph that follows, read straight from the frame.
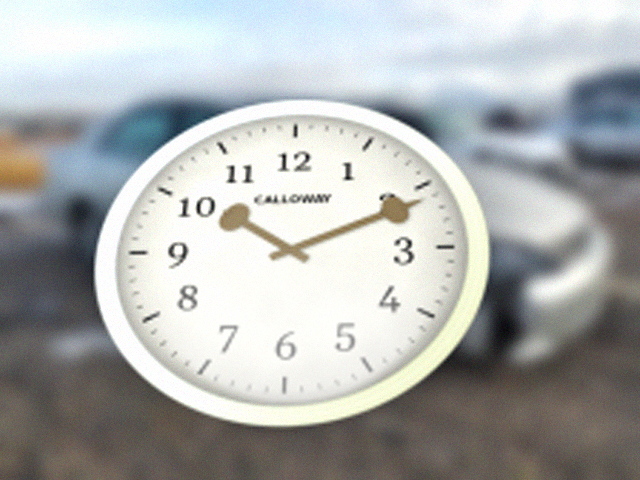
10:11
